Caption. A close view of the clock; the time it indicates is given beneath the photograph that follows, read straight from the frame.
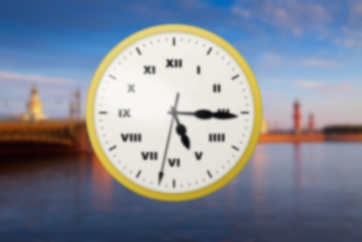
5:15:32
